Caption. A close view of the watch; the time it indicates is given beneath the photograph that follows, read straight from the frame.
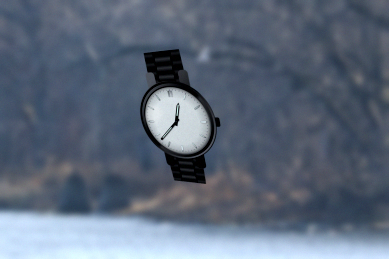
12:38
